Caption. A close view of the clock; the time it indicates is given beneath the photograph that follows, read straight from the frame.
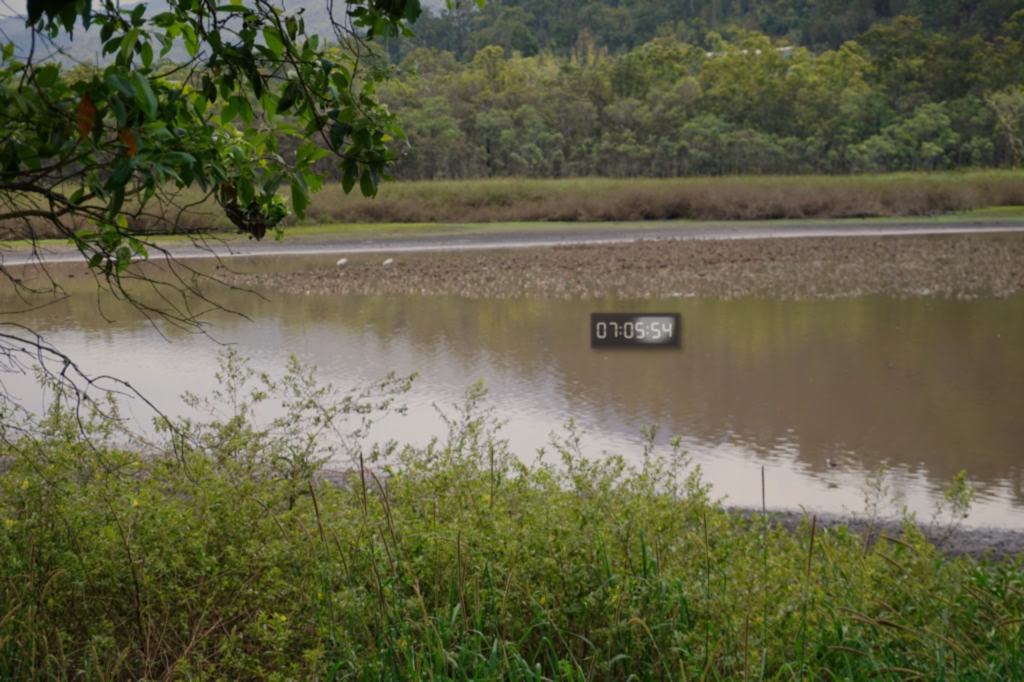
7:05:54
